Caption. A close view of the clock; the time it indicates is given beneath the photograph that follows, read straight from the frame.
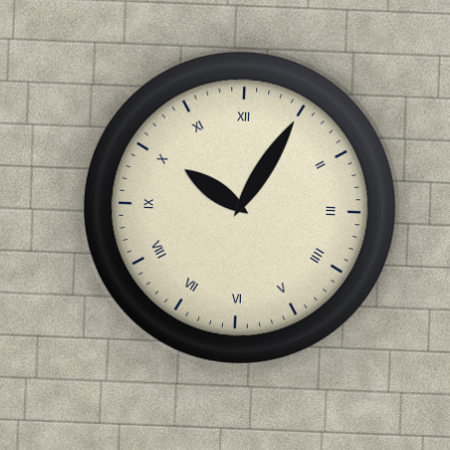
10:05
